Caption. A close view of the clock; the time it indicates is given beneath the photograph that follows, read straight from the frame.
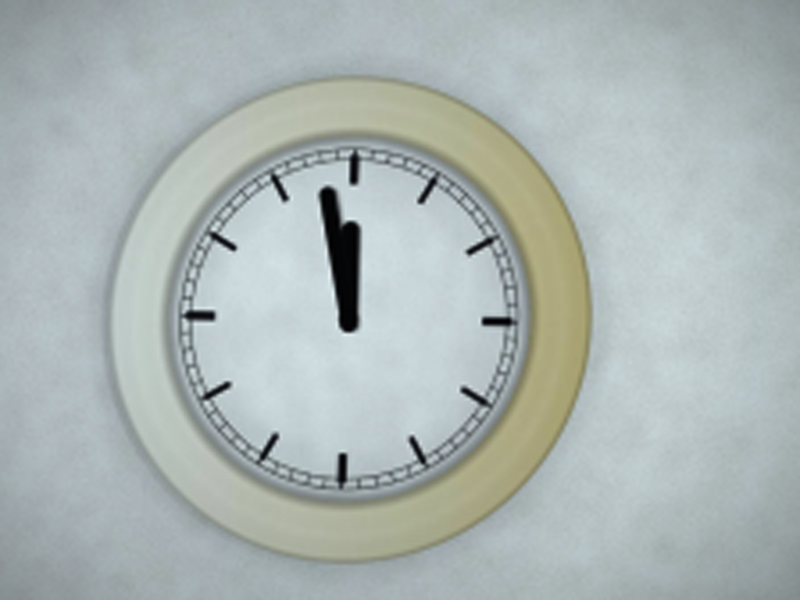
11:58
